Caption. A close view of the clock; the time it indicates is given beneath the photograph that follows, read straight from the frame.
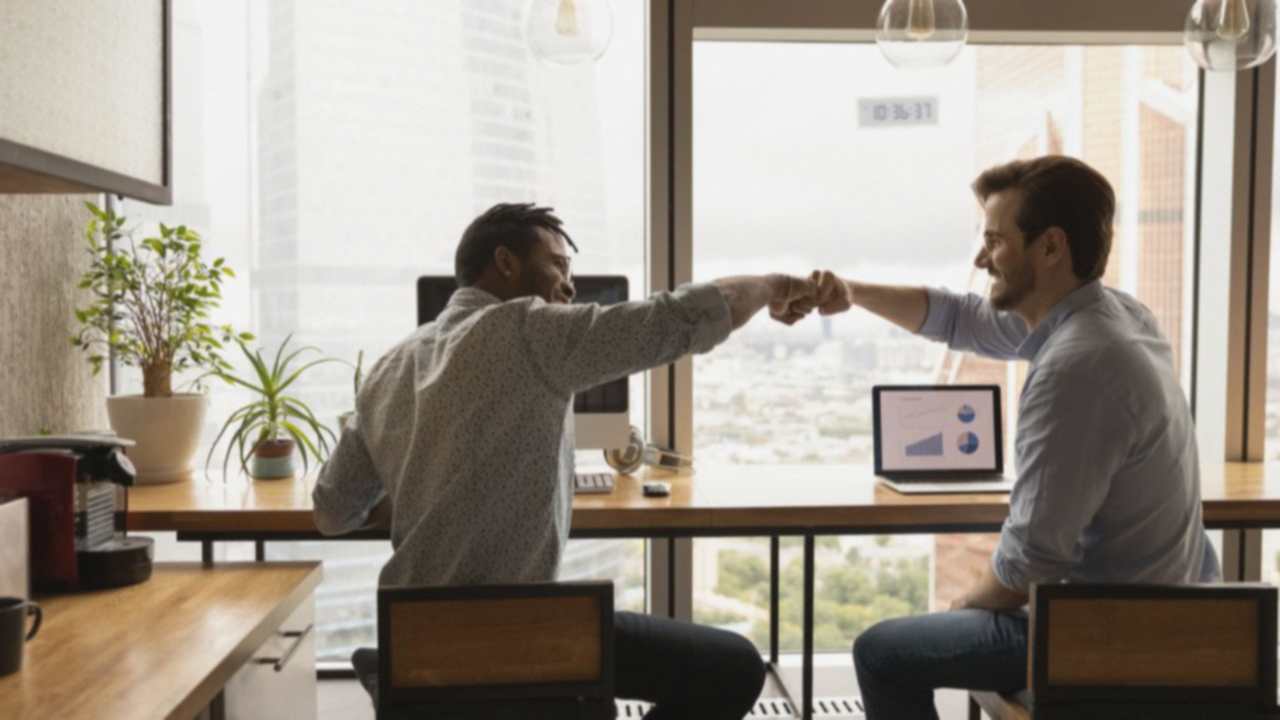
10:36:37
